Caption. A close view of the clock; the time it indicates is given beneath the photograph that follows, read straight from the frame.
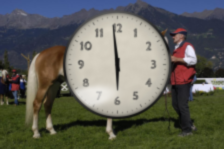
5:59
